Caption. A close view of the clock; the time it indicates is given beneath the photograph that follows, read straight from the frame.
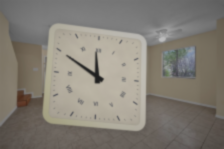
11:50
